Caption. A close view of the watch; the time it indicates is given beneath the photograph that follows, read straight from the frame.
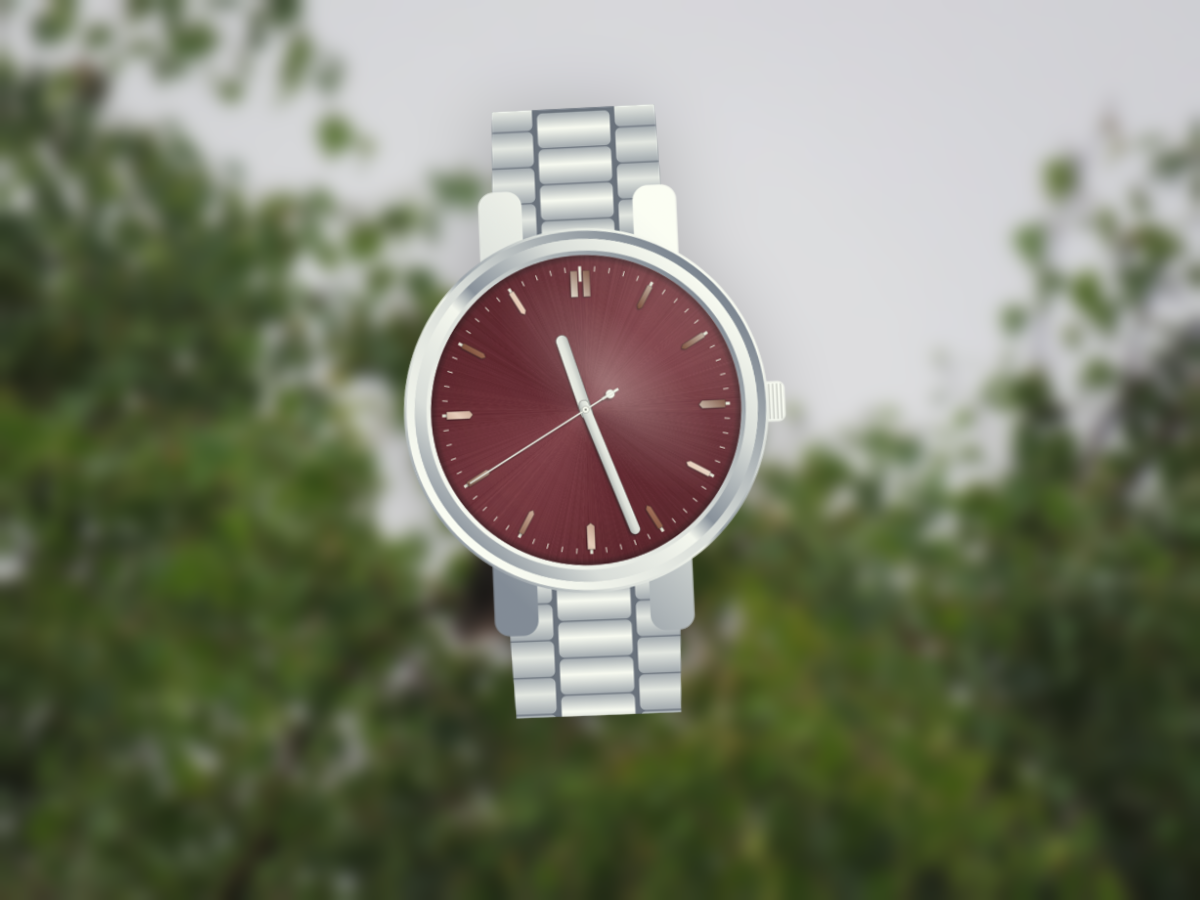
11:26:40
